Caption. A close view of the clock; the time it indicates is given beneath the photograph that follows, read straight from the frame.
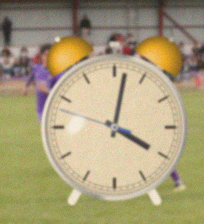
4:01:48
